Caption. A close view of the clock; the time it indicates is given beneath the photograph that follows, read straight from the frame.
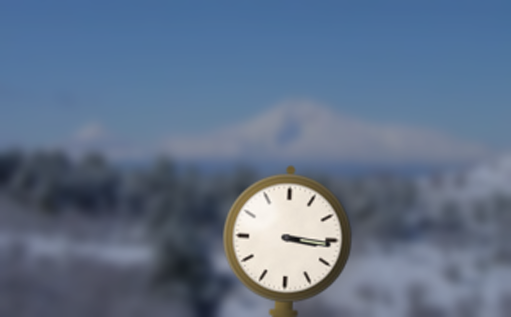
3:16
